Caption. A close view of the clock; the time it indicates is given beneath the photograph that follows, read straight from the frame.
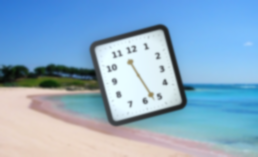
11:27
